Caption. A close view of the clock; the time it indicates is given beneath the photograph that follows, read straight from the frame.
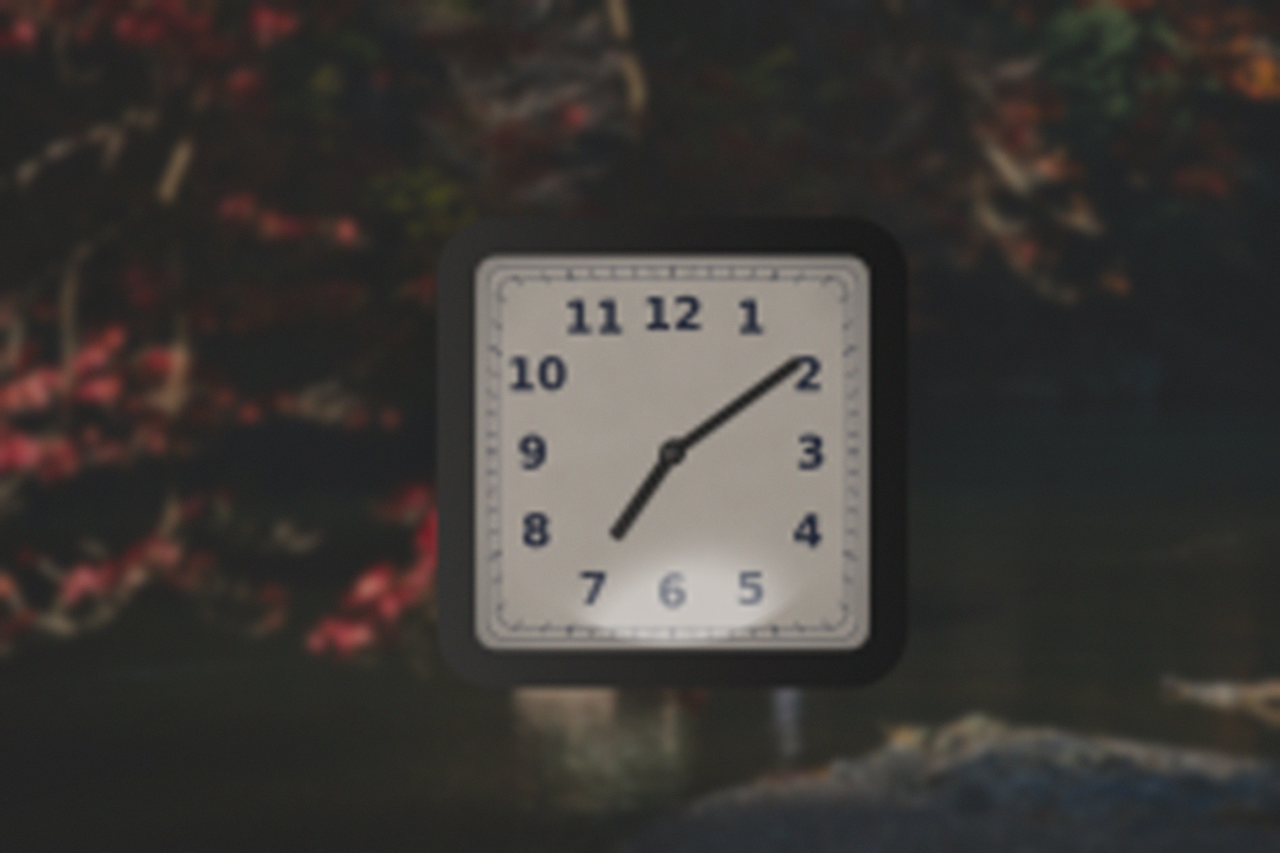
7:09
